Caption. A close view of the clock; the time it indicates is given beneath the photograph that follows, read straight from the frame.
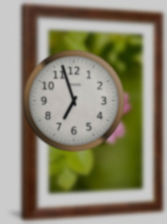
6:57
